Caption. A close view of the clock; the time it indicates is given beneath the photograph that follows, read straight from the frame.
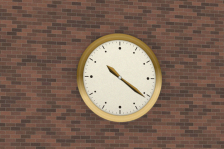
10:21
